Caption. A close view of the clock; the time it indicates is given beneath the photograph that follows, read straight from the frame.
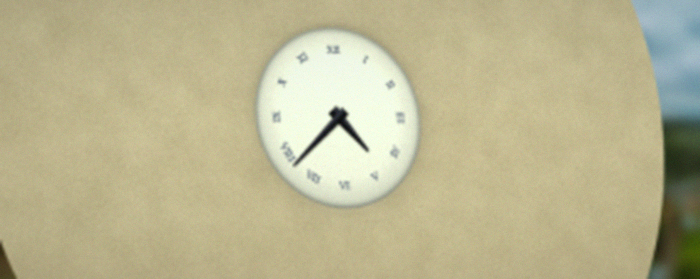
4:38
